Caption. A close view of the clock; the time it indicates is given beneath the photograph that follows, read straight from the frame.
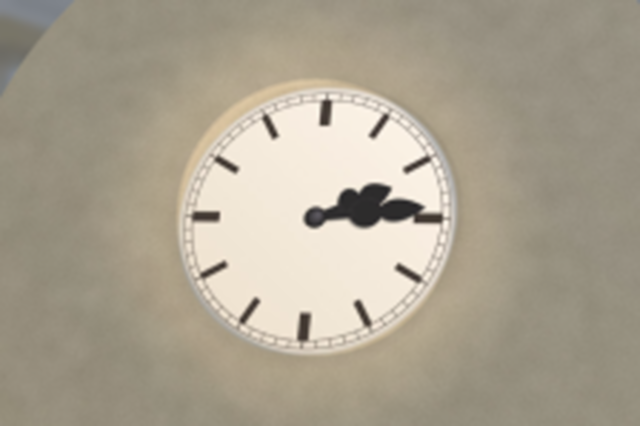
2:14
